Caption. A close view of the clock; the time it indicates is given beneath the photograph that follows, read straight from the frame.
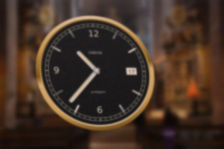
10:37
